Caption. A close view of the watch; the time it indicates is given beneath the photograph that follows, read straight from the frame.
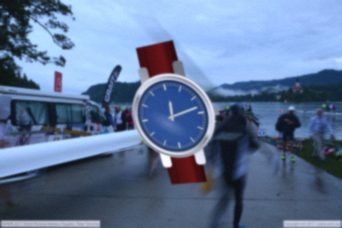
12:13
